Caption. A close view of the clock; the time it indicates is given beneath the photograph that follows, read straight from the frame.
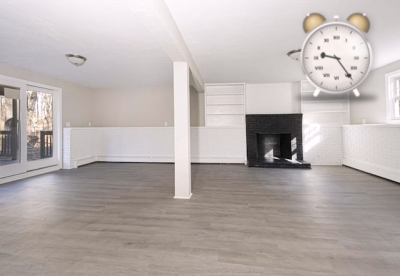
9:24
